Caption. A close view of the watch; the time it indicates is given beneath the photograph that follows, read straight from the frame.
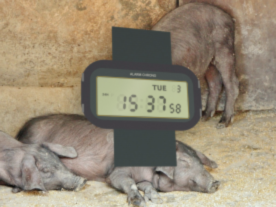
15:37:58
